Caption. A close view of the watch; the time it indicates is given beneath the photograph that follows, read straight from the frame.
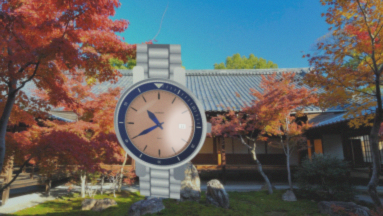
10:40
